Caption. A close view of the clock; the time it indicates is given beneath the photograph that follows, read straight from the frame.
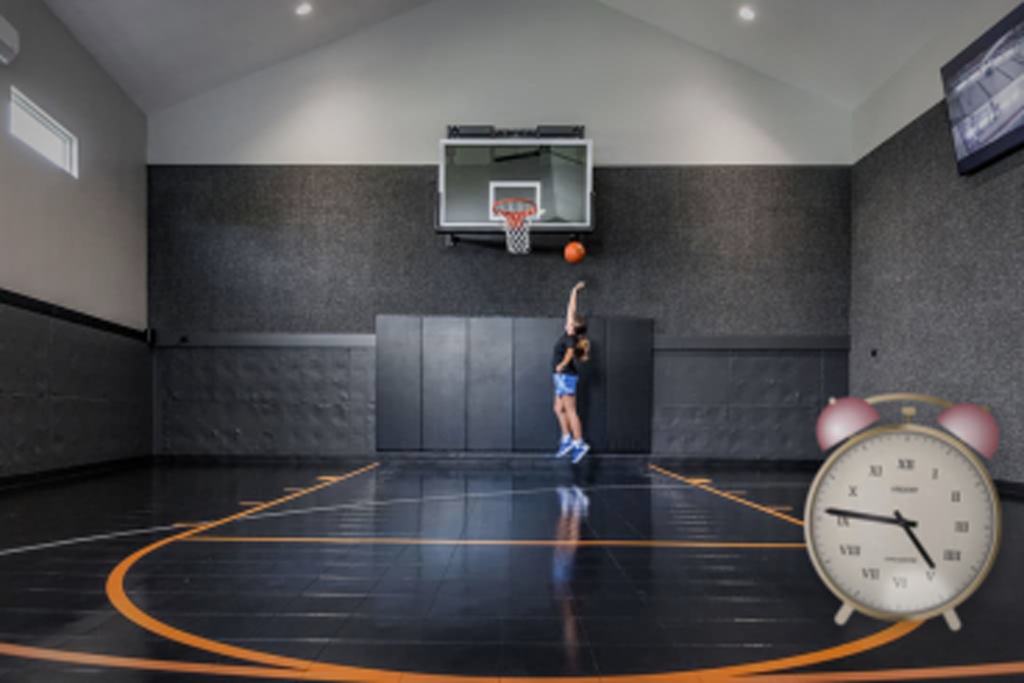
4:46
